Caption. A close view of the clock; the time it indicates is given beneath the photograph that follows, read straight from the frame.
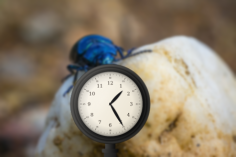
1:25
